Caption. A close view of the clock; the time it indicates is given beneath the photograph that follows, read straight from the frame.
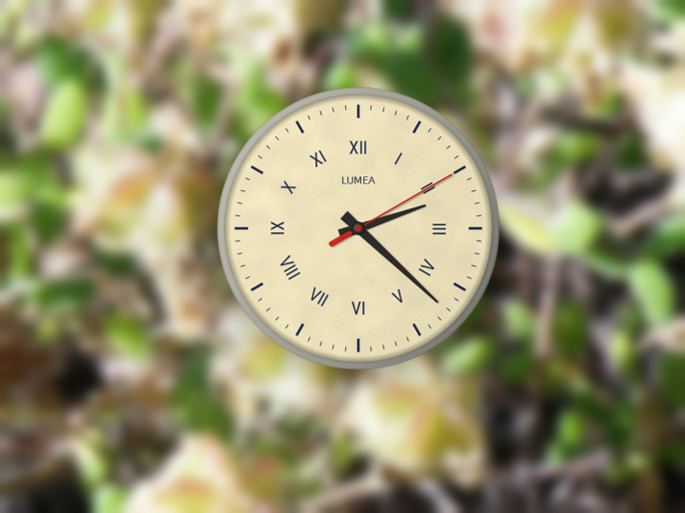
2:22:10
